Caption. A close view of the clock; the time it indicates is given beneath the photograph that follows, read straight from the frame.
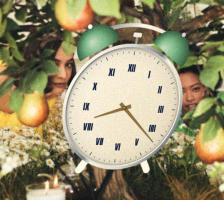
8:22
